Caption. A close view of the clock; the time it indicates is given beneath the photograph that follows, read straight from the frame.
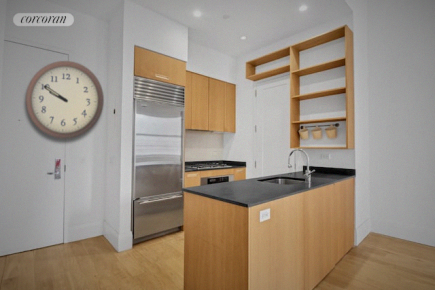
9:50
